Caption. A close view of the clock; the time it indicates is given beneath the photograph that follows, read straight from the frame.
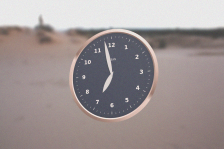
6:58
